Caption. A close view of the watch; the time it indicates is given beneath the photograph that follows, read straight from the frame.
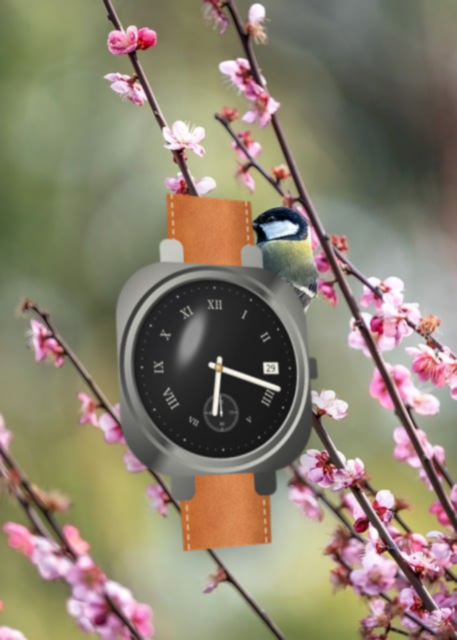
6:18
